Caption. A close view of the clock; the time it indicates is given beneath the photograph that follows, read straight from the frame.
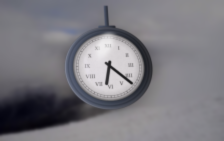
6:22
